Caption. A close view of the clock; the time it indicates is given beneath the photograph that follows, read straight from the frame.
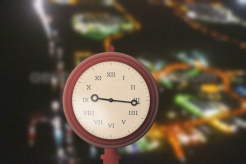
9:16
